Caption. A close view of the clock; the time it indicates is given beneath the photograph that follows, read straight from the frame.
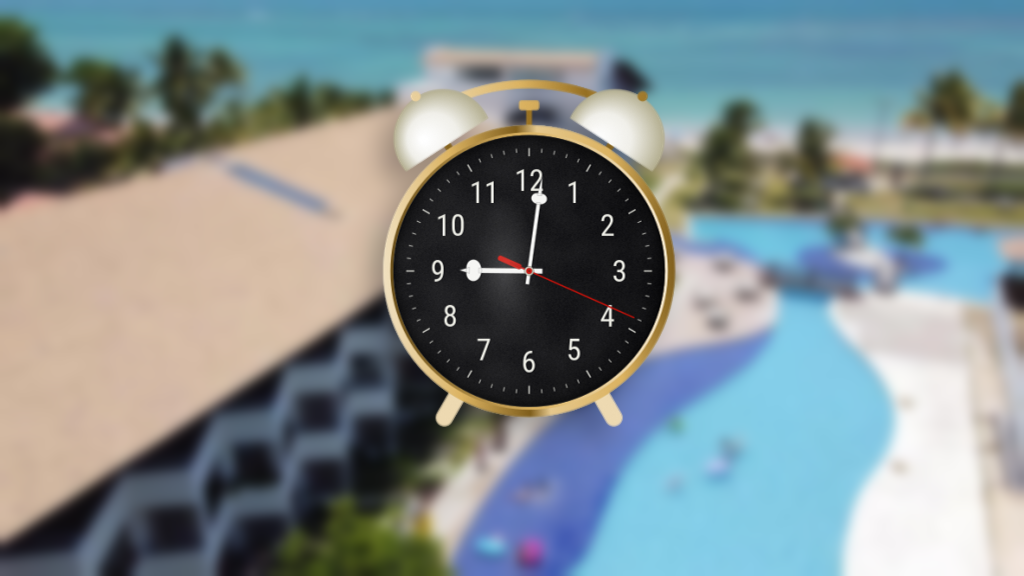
9:01:19
